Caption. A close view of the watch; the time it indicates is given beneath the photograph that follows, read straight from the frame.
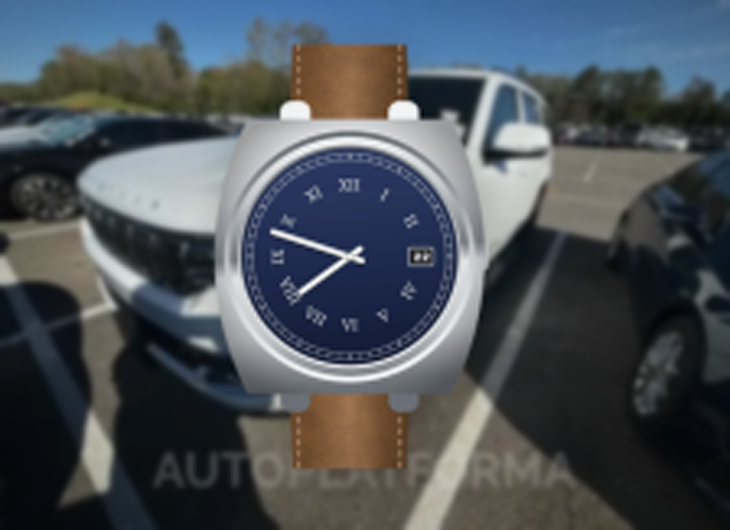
7:48
